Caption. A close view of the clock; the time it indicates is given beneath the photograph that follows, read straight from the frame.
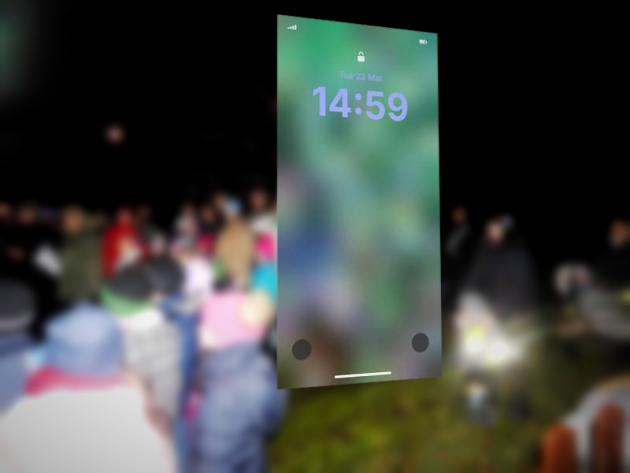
14:59
